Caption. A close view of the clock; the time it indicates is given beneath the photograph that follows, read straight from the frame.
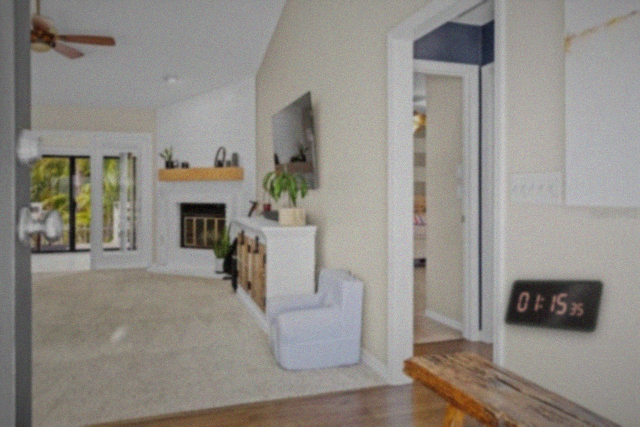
1:15
